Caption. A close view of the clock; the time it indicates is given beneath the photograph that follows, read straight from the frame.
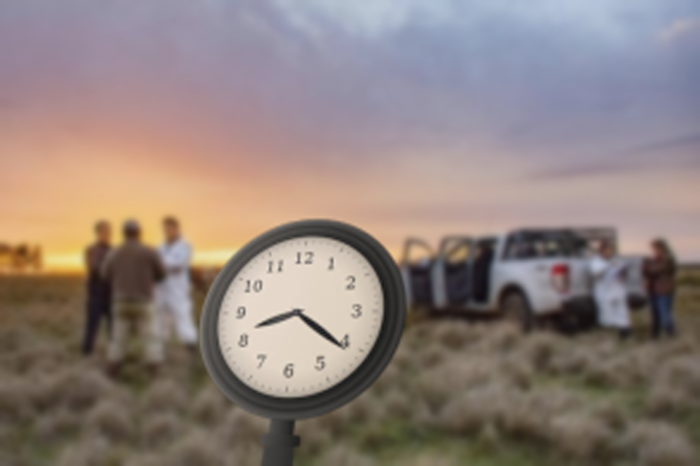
8:21
